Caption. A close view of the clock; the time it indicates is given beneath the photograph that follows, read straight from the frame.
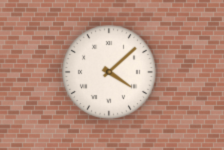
4:08
